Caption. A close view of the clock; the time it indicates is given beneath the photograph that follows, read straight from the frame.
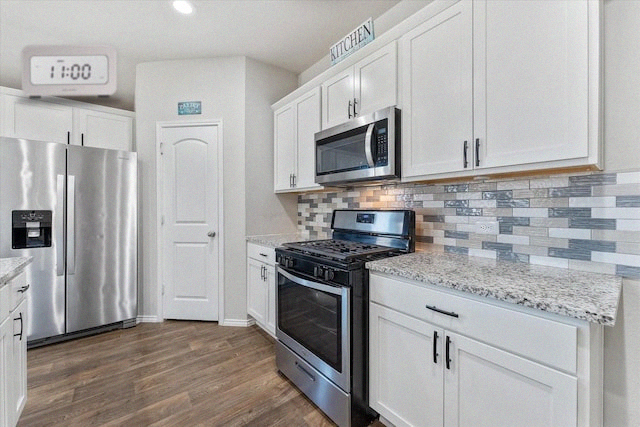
11:00
